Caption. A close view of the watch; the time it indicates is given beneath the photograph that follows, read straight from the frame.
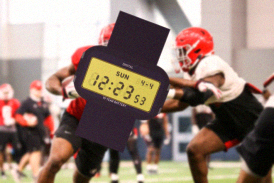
12:23:53
